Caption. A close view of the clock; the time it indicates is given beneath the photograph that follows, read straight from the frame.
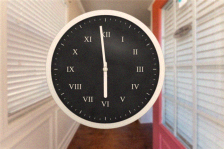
5:59
